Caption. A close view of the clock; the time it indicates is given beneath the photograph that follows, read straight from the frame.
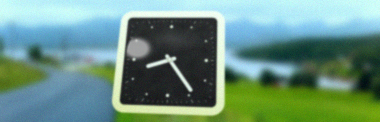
8:24
